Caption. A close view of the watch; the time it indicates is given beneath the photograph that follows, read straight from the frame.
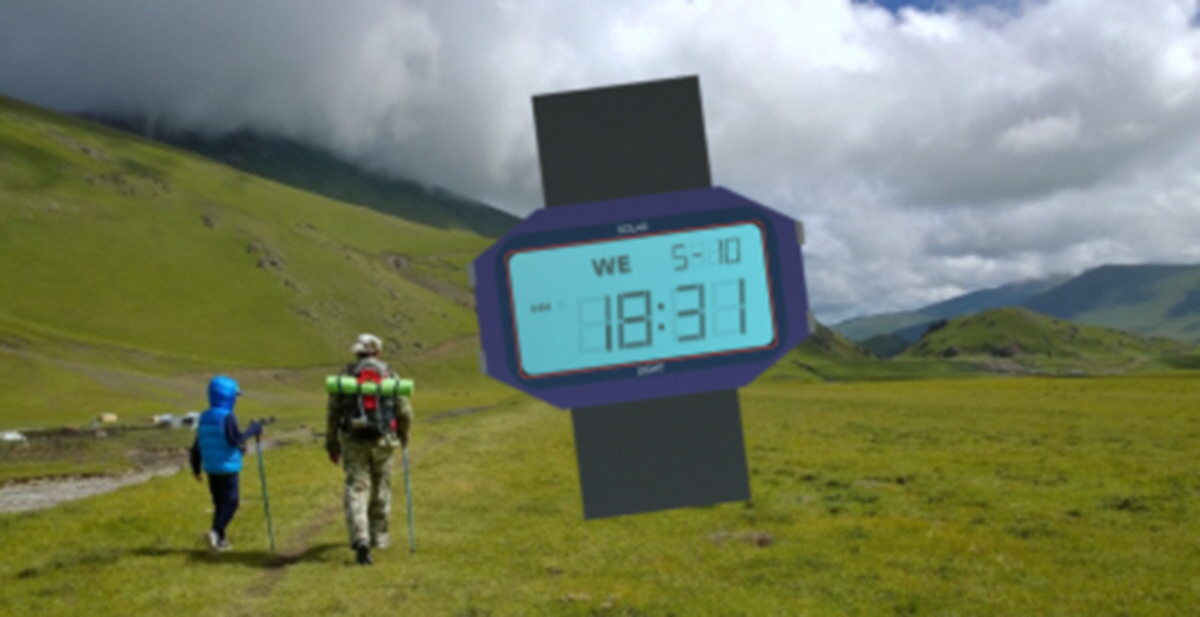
18:31
